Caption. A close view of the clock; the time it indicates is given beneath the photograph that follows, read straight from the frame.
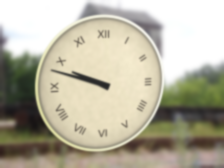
9:48
